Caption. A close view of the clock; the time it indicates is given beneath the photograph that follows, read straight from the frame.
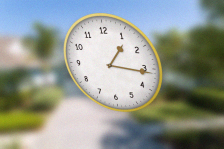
1:16
